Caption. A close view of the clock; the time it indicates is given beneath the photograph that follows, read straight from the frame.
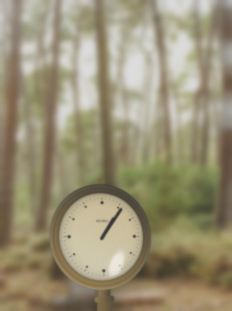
1:06
